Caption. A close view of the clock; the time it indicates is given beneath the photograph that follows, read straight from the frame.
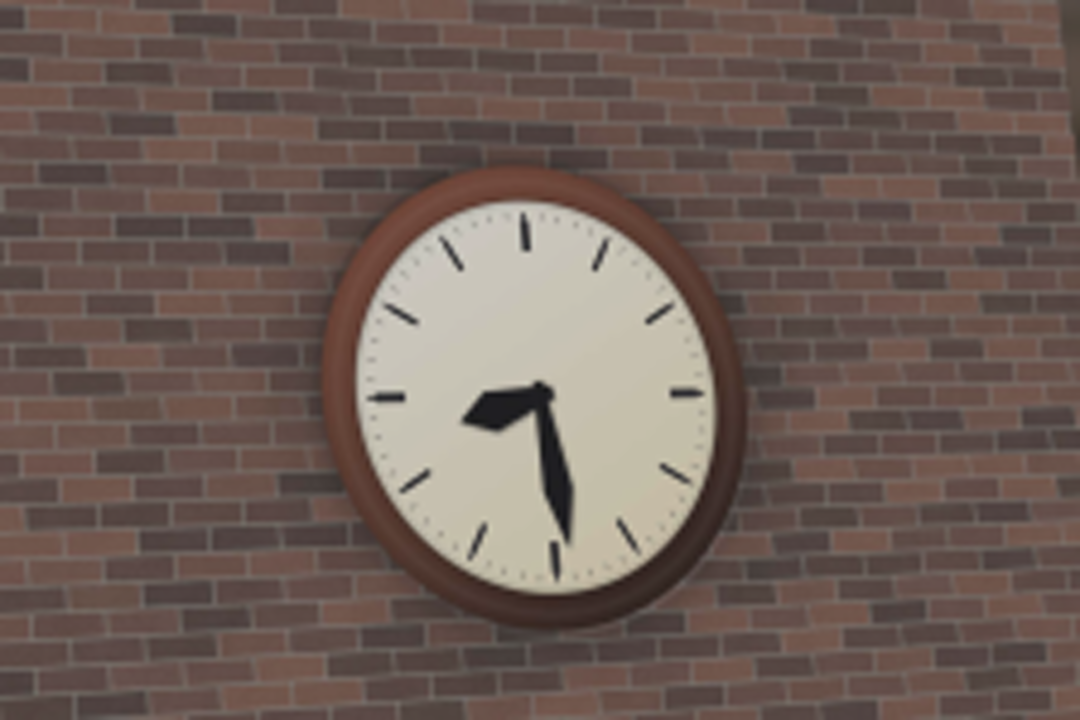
8:29
